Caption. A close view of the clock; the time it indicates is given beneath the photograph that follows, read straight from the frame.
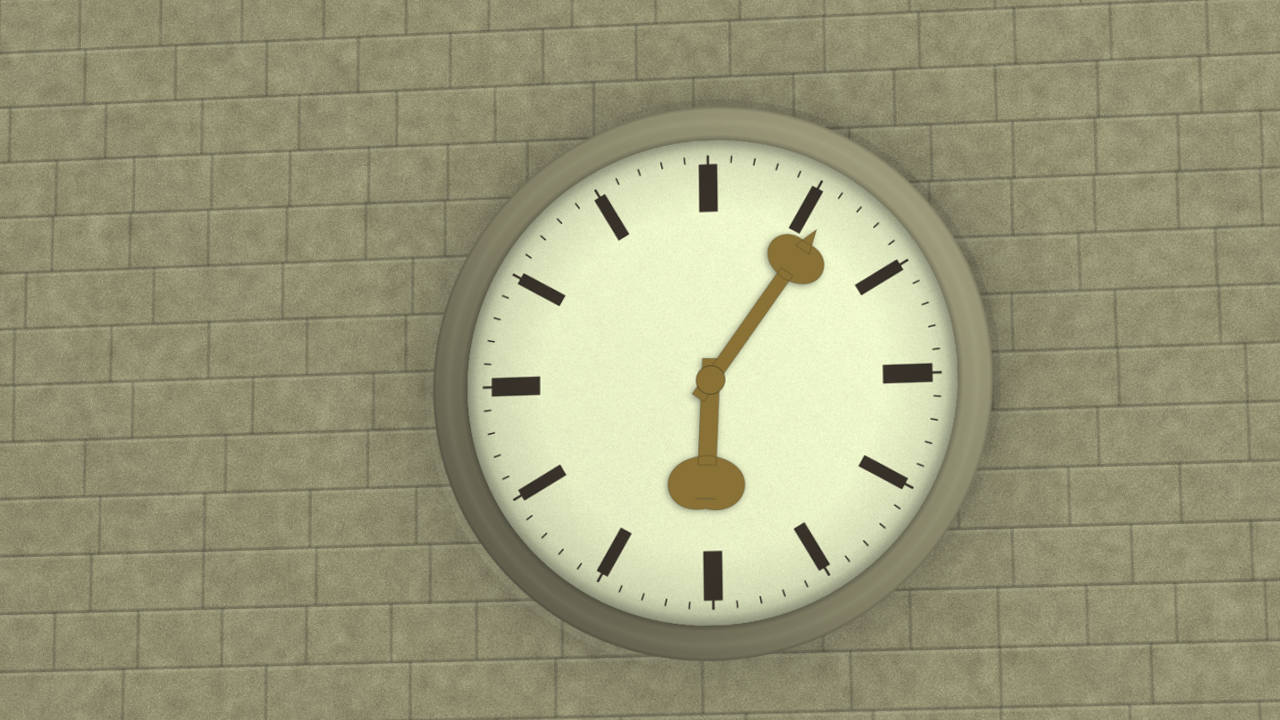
6:06
